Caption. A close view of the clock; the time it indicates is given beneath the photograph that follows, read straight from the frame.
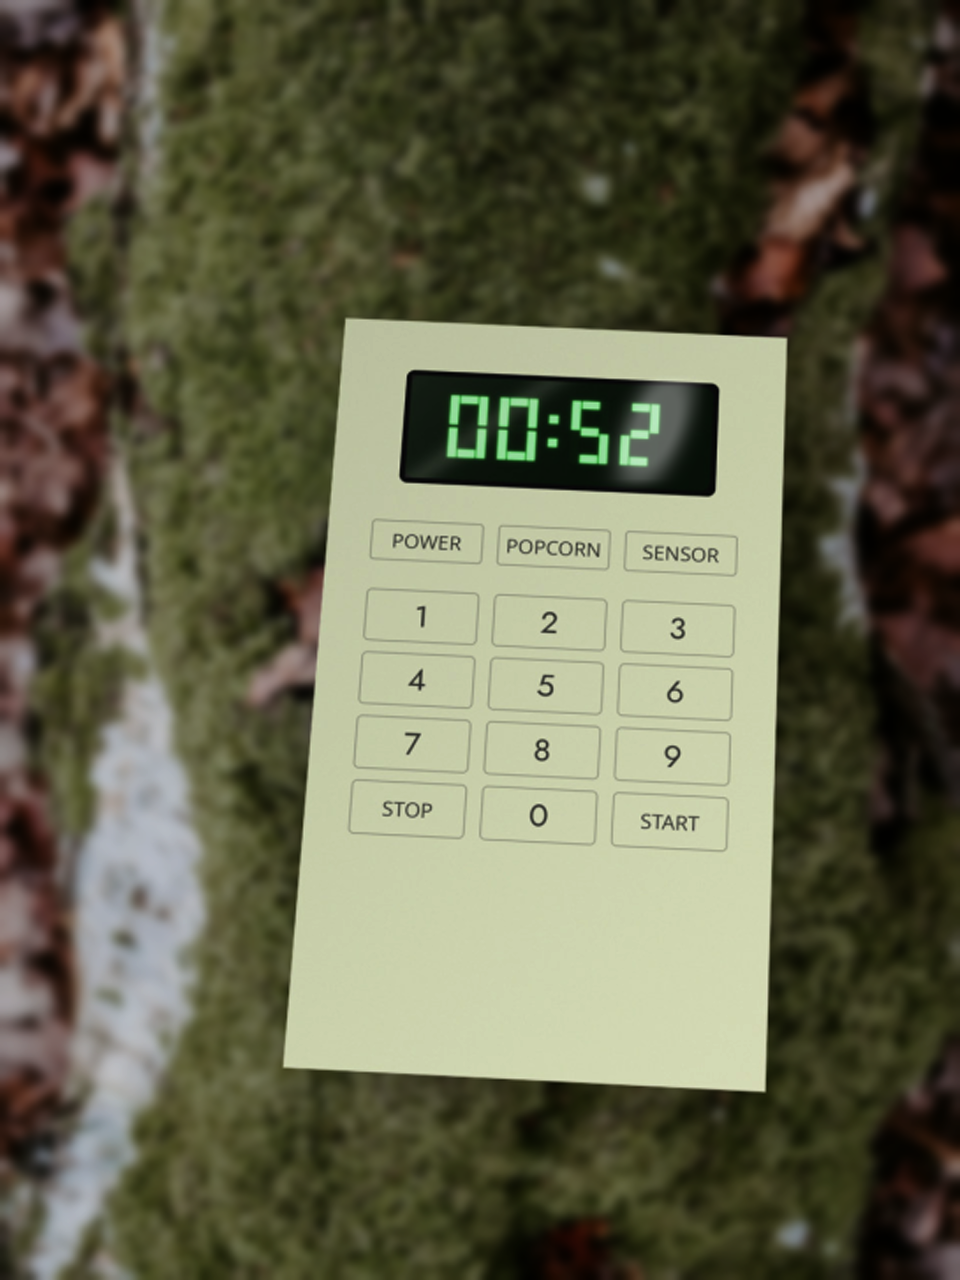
0:52
